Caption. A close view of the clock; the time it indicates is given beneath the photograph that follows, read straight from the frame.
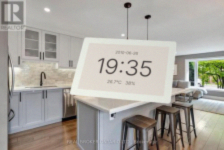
19:35
